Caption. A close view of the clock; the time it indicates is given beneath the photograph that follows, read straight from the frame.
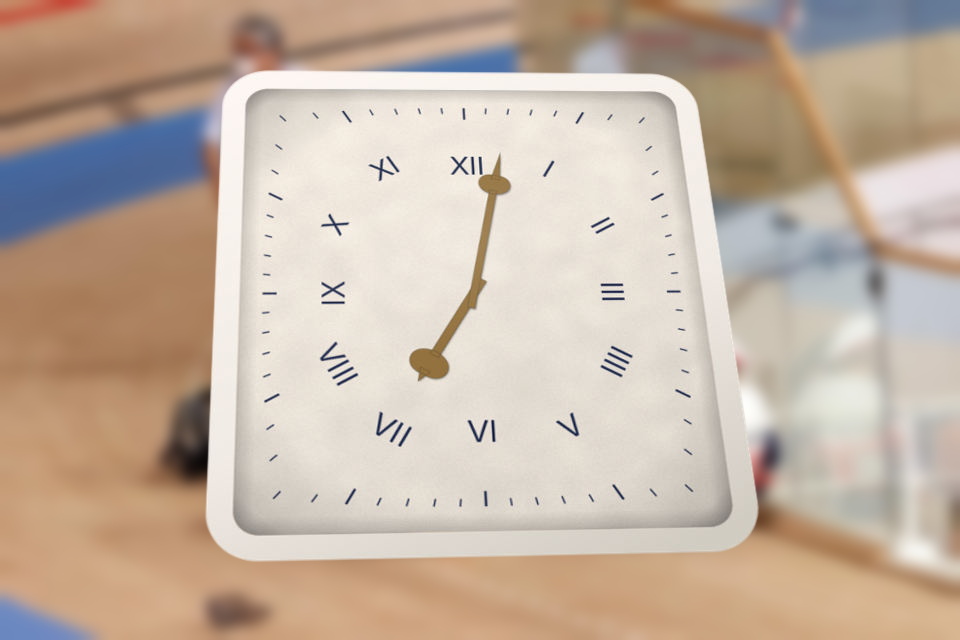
7:02
